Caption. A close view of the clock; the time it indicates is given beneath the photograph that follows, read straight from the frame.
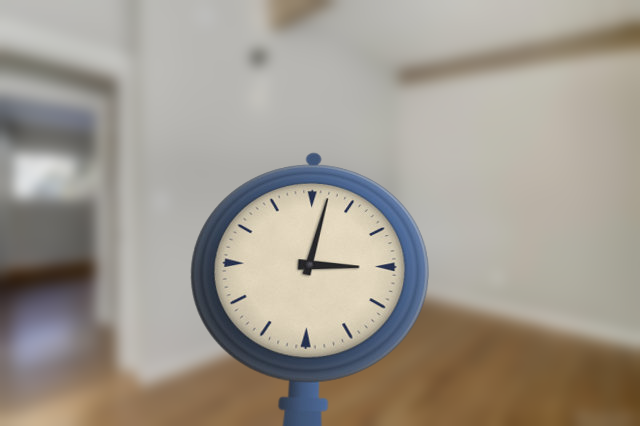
3:02
